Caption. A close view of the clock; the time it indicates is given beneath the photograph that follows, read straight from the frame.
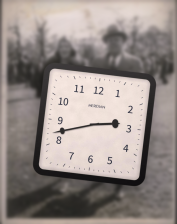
2:42
